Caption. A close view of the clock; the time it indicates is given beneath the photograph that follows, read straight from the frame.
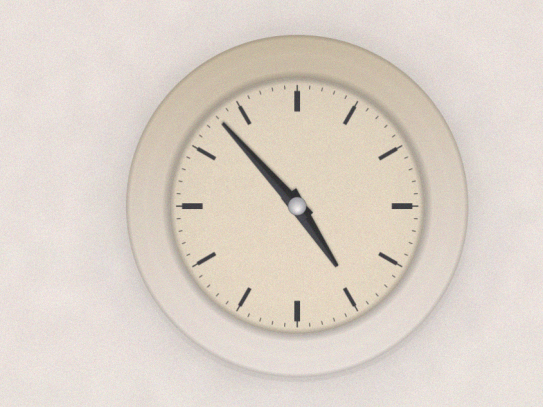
4:53
